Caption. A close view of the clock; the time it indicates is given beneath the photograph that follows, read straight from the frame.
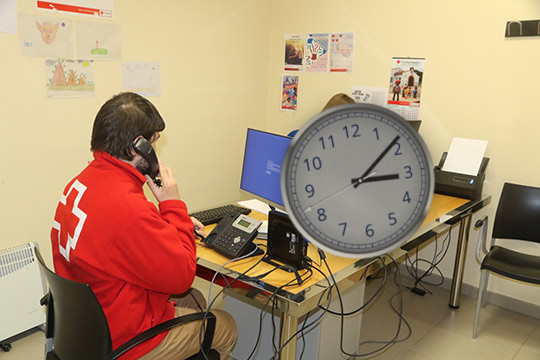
3:08:42
